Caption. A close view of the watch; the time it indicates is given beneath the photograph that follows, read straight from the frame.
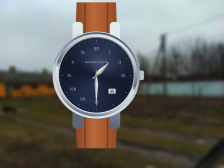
1:30
